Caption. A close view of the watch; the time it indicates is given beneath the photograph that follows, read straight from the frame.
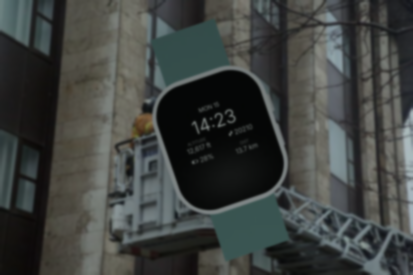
14:23
